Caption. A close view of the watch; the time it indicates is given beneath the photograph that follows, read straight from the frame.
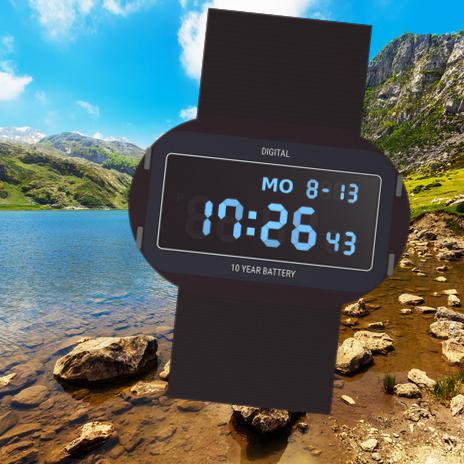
17:26:43
